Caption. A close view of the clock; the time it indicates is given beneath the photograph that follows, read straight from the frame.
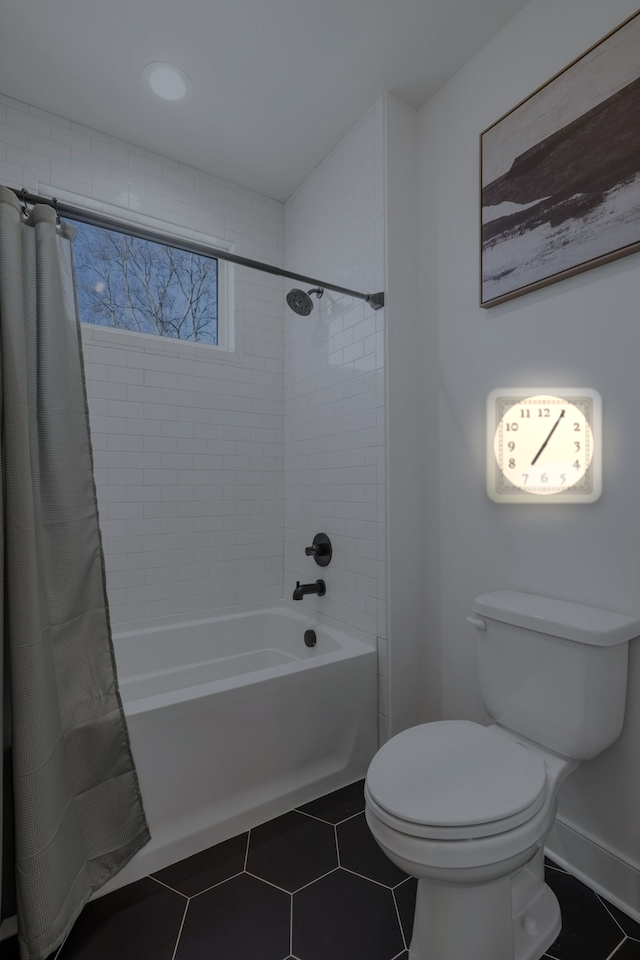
7:05
